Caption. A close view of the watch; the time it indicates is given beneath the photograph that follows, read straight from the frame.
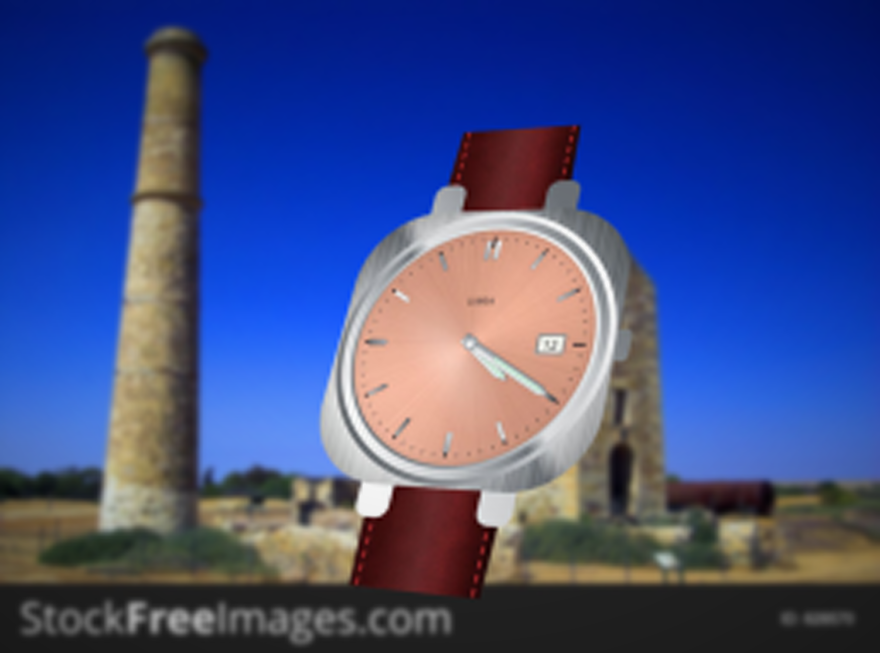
4:20
